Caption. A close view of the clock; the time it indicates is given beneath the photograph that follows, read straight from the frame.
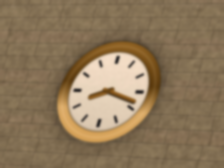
8:18
